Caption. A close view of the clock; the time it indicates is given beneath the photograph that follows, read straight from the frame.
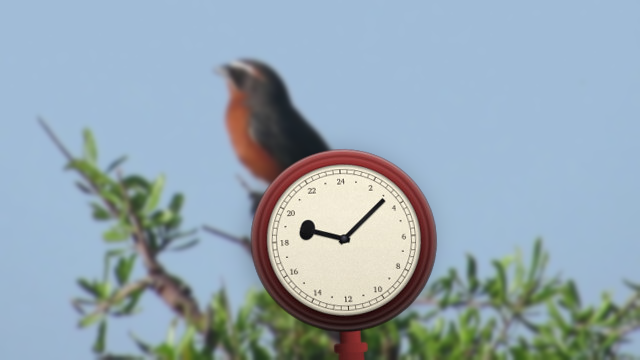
19:08
